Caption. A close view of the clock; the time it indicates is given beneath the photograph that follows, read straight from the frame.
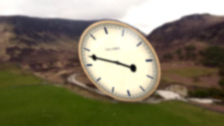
3:48
